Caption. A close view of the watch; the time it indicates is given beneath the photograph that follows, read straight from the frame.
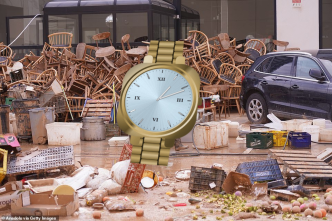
1:11
